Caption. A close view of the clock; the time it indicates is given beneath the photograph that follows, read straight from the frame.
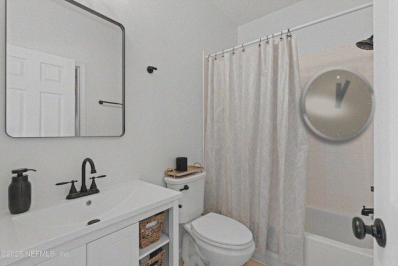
12:04
